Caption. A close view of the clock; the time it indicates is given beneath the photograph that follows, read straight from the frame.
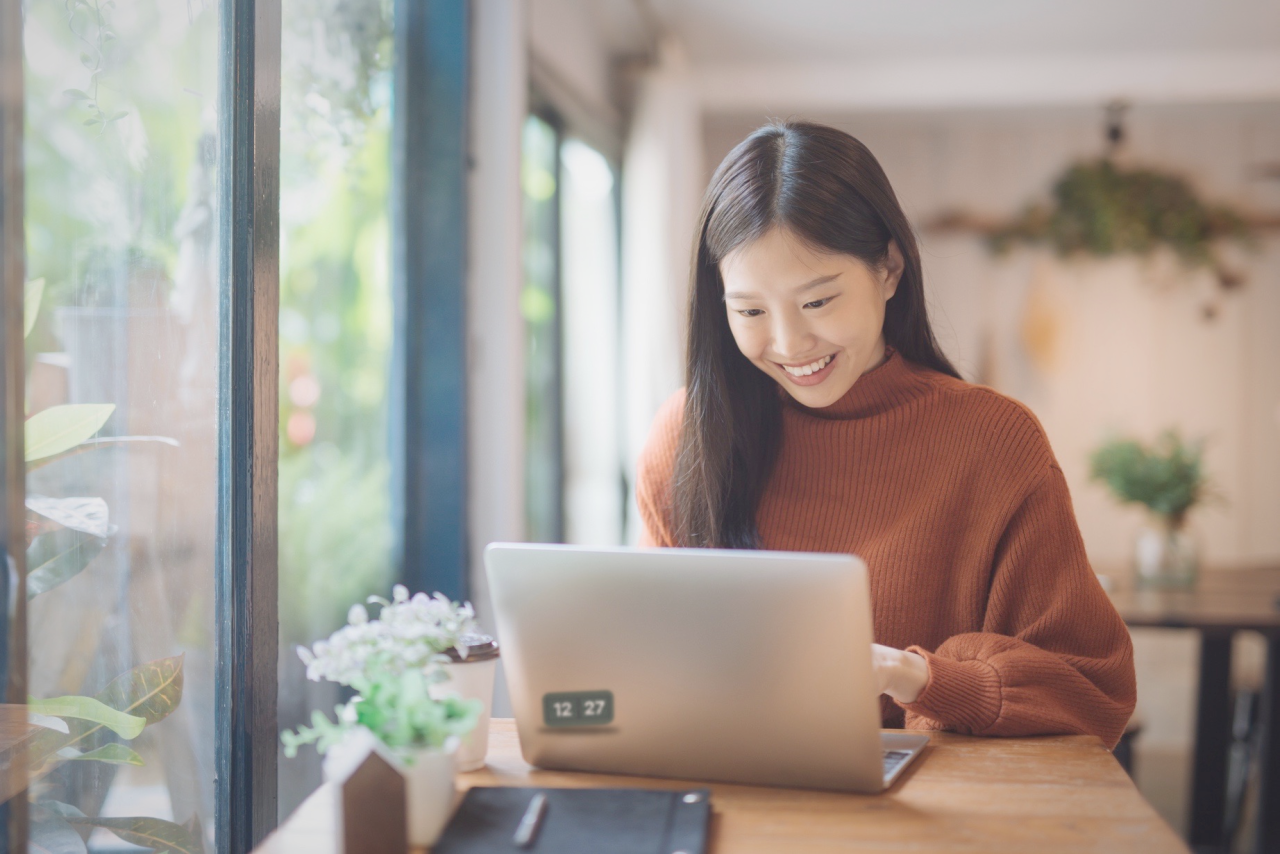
12:27
